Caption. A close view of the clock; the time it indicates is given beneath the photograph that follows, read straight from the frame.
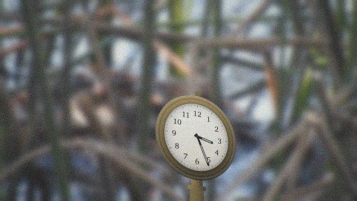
3:26
